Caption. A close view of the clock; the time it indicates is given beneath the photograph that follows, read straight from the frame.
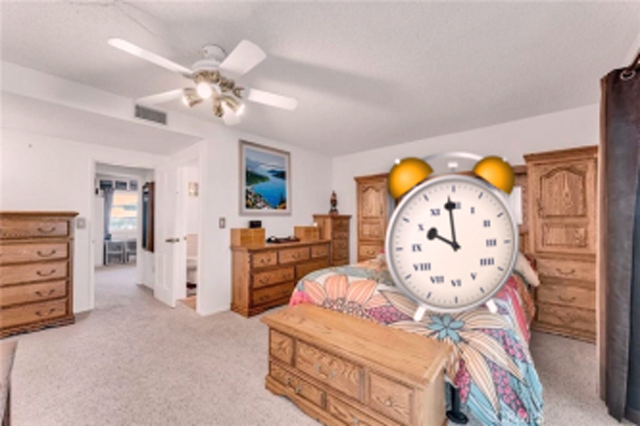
9:59
